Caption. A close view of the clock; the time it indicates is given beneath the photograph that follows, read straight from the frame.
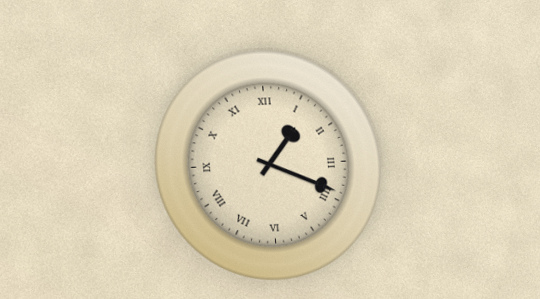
1:19
